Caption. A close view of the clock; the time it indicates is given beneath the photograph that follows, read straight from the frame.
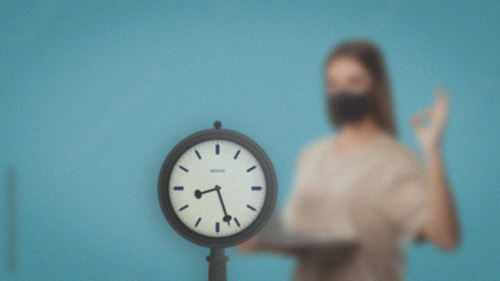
8:27
